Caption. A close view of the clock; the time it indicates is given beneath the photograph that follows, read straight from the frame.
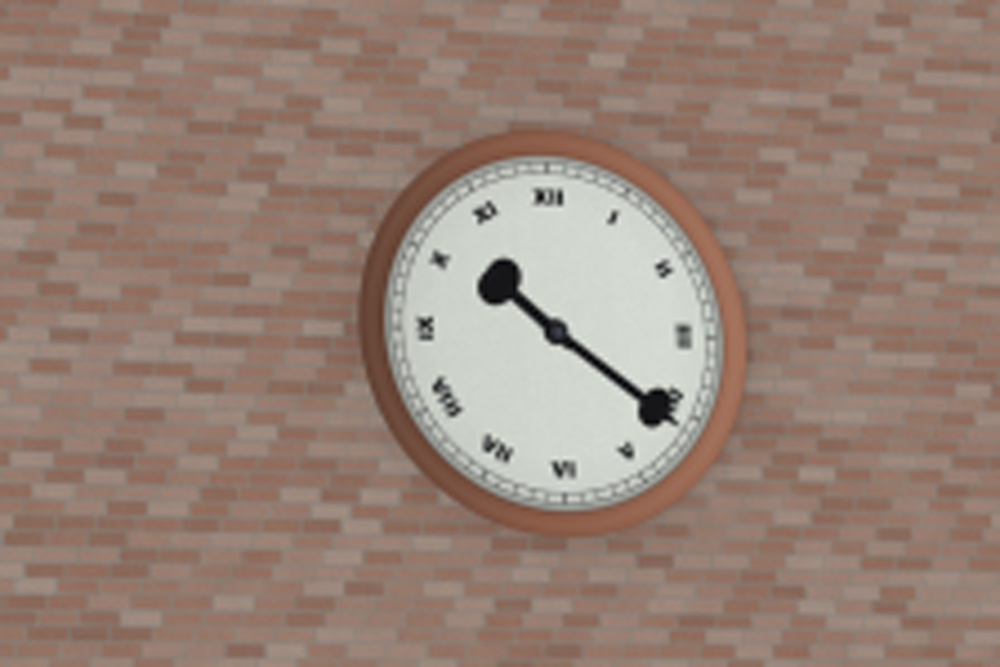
10:21
